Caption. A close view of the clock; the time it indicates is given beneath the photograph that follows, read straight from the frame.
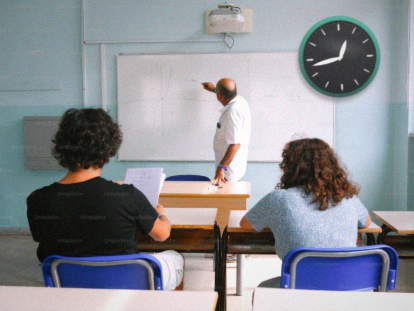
12:43
